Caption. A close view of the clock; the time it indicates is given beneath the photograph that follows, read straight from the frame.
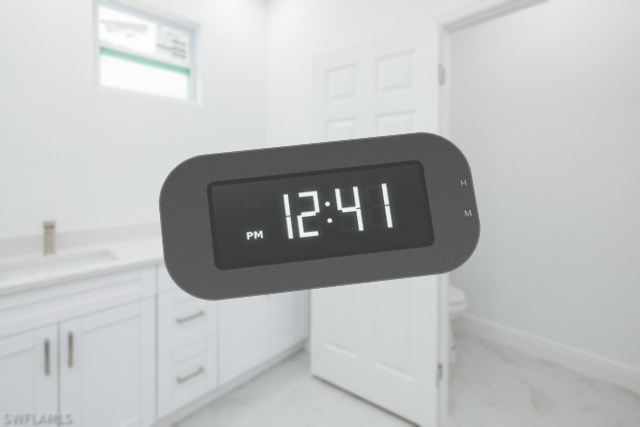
12:41
